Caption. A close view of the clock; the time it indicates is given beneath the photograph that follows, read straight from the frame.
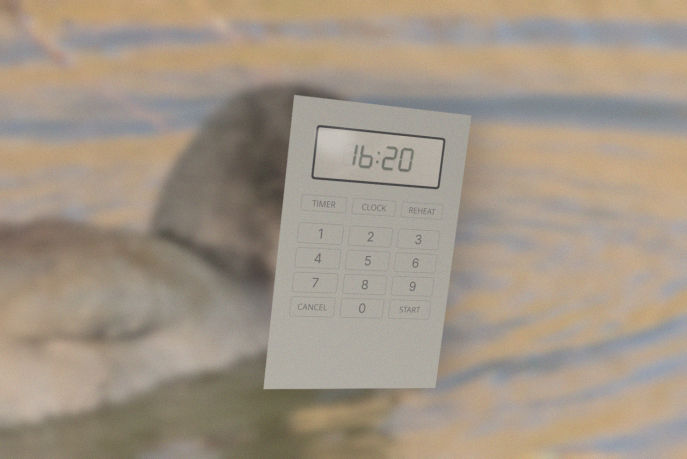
16:20
